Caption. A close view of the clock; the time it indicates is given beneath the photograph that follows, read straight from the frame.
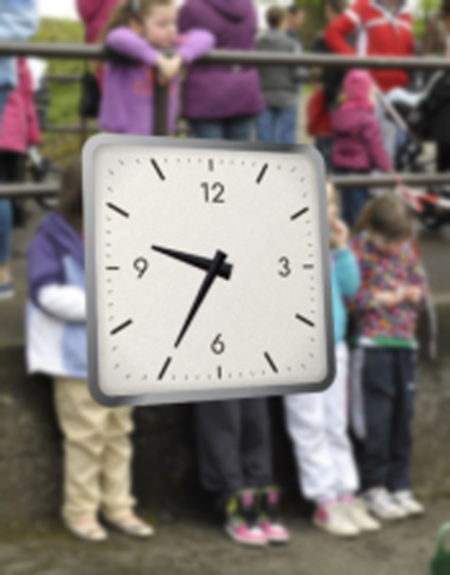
9:35
